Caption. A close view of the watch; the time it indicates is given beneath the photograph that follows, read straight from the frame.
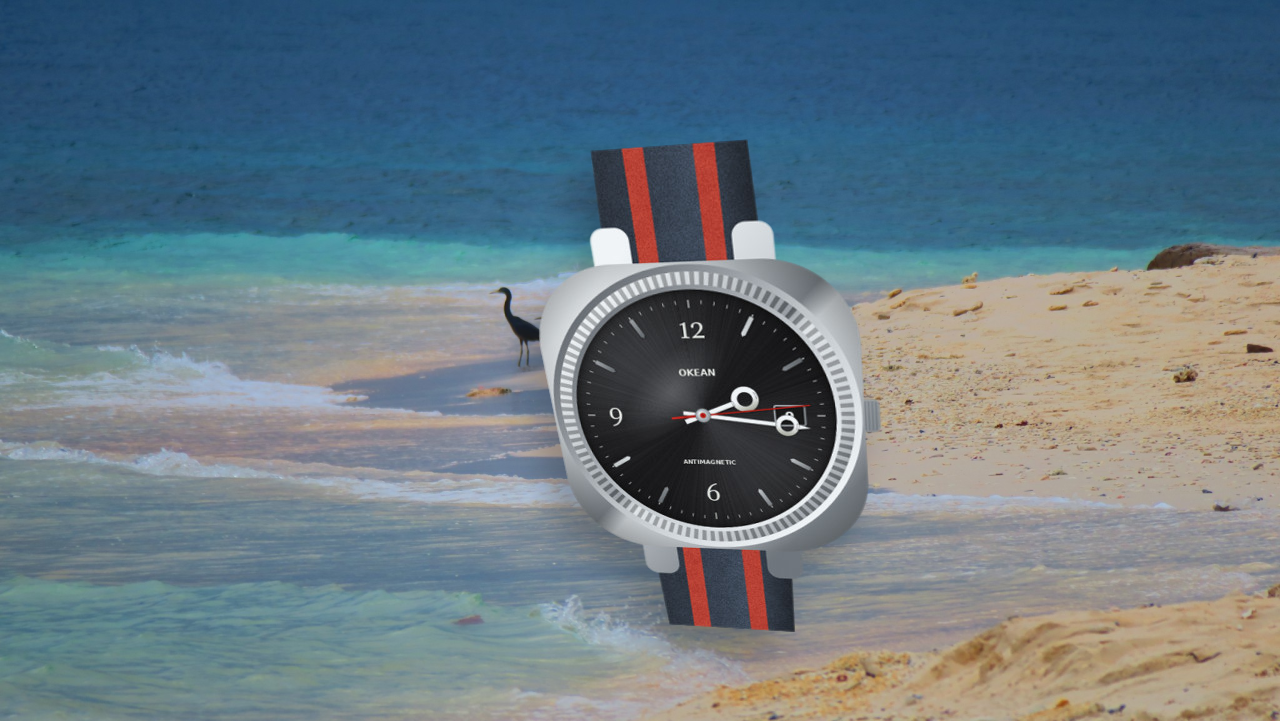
2:16:14
